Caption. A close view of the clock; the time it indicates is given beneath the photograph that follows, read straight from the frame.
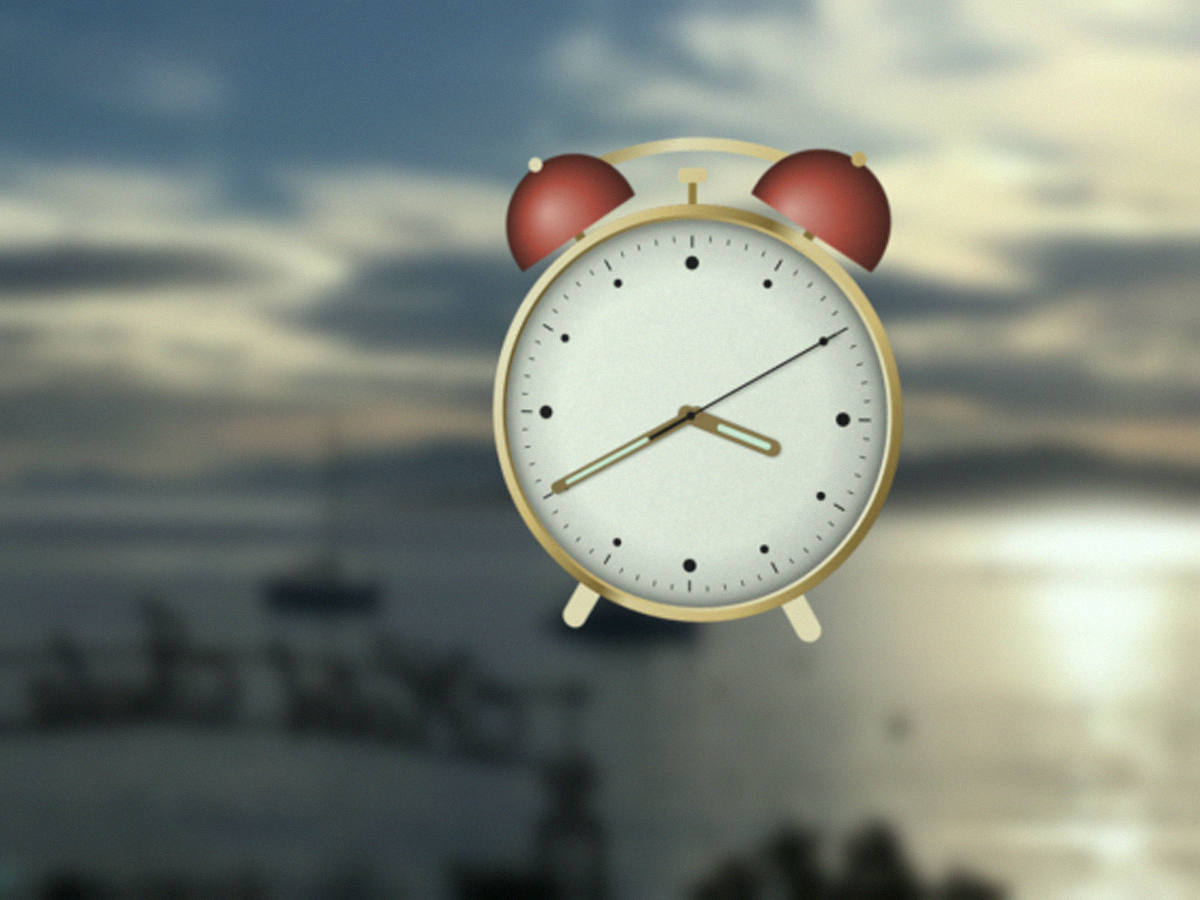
3:40:10
